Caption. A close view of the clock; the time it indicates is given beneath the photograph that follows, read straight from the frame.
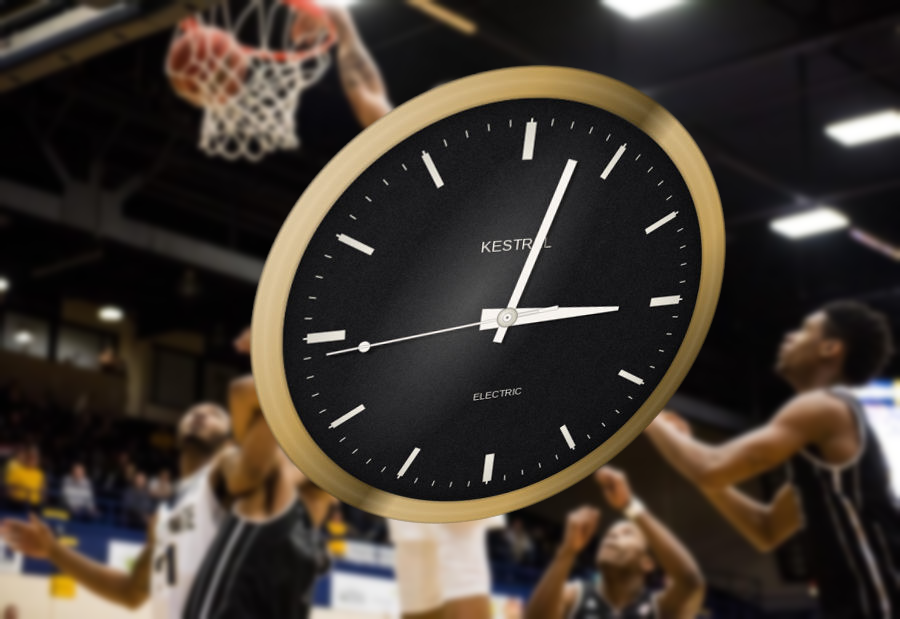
3:02:44
